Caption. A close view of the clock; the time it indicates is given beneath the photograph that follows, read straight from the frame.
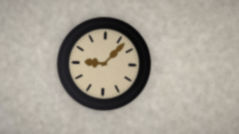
9:07
